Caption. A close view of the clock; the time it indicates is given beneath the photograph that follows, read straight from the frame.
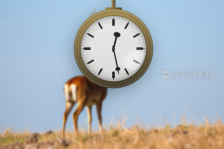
12:28
